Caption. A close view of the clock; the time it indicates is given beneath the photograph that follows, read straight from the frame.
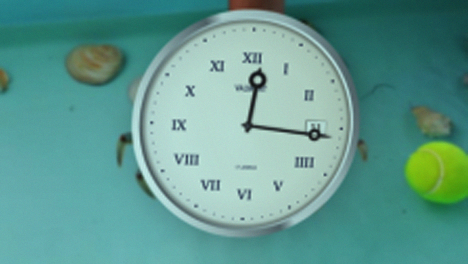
12:16
